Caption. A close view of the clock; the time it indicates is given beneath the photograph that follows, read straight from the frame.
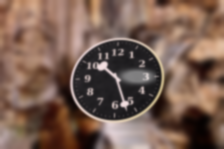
10:27
